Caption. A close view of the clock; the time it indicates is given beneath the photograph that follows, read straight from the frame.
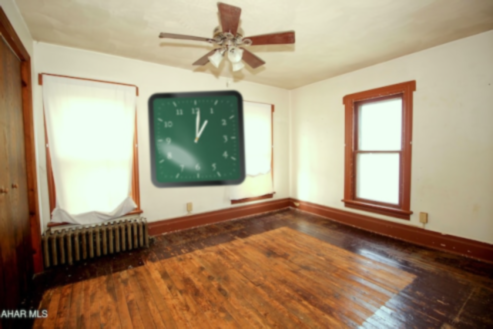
1:01
